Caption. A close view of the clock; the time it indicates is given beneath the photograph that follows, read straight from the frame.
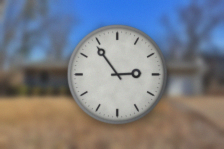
2:54
